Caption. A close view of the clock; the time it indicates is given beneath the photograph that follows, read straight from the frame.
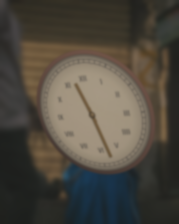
11:28
